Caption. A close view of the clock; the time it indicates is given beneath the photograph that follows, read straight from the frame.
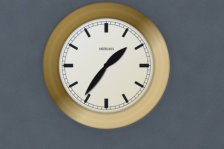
1:36
